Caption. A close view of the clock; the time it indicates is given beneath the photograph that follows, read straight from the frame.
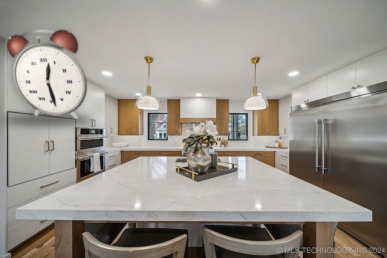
12:29
